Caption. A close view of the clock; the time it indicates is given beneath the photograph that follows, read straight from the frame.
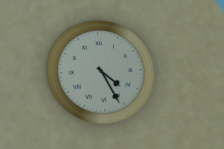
4:26
